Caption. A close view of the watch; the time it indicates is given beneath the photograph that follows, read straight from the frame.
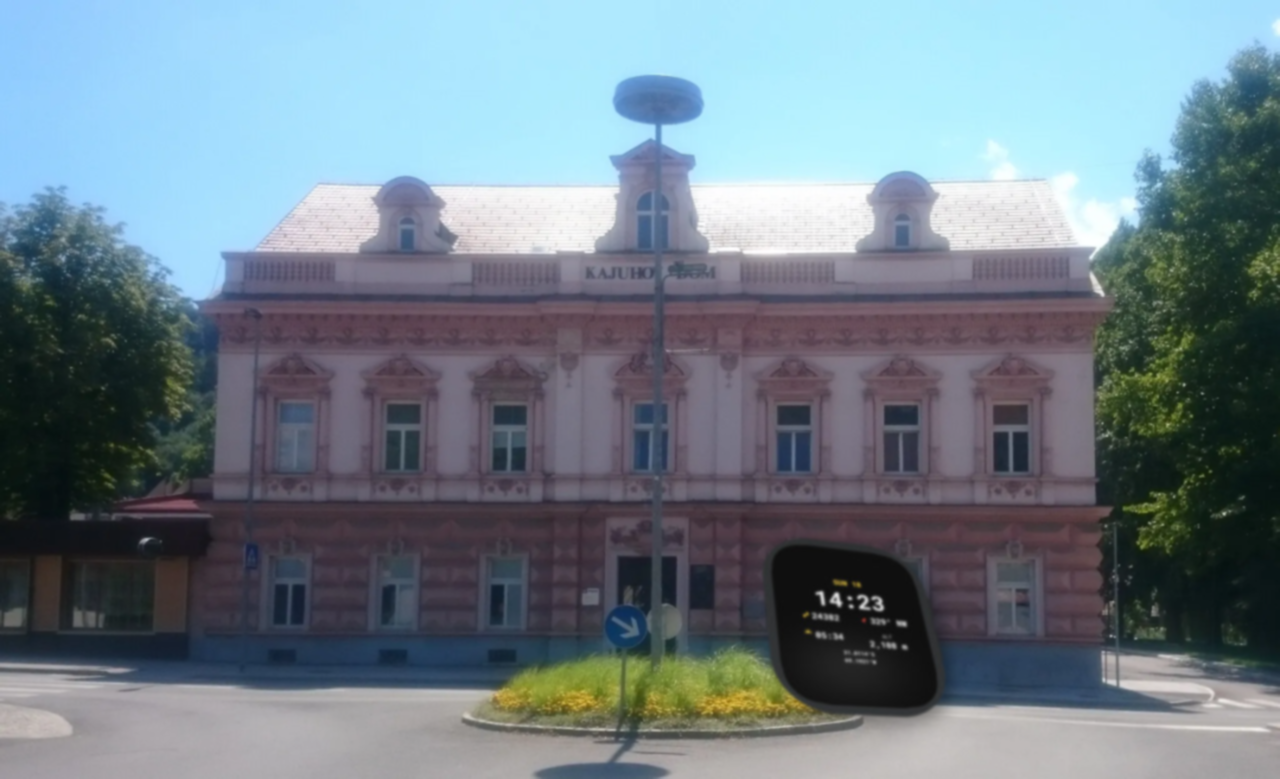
14:23
